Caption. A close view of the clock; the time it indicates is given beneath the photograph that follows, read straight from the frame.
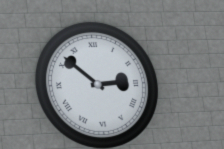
2:52
